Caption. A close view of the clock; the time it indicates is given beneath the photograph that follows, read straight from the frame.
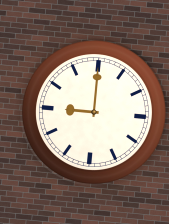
9:00
